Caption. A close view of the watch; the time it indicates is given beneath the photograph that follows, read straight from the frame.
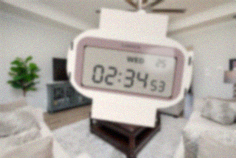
2:34
